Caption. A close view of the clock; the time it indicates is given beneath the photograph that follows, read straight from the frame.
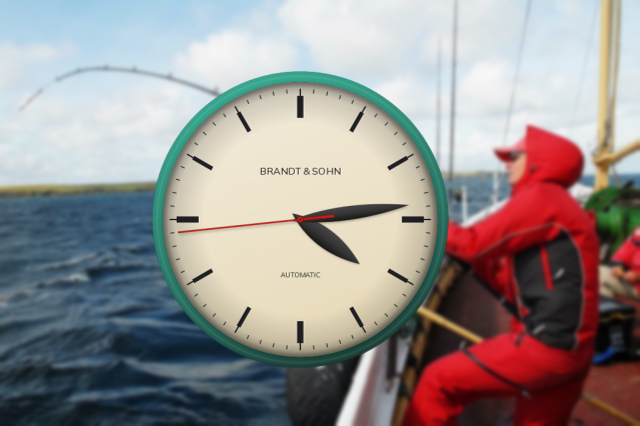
4:13:44
